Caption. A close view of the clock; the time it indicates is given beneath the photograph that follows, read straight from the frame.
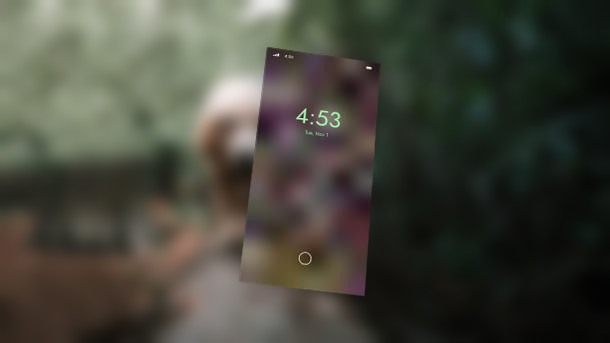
4:53
